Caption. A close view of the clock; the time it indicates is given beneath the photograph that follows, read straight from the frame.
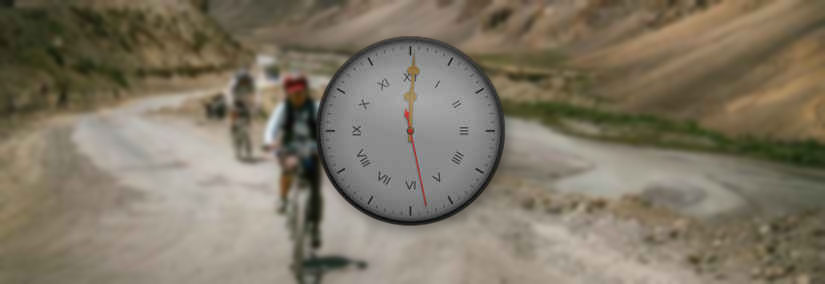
12:00:28
